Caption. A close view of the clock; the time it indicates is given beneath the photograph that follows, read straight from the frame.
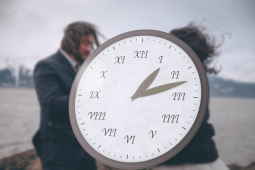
1:12
